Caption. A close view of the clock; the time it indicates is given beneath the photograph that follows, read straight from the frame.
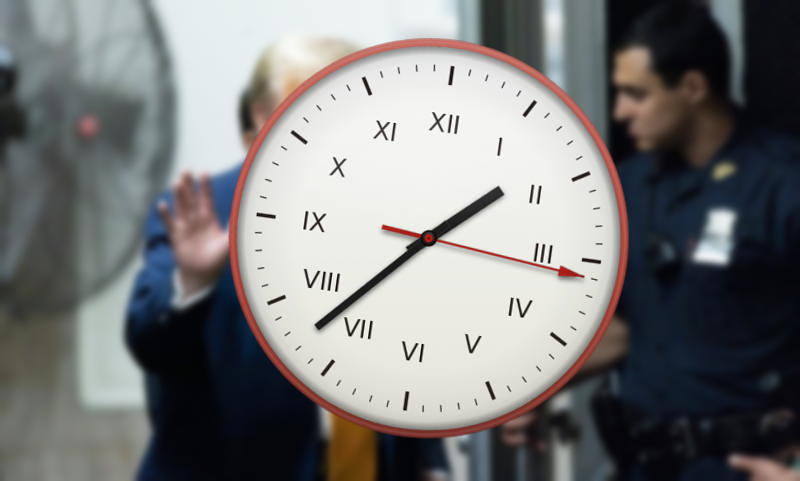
1:37:16
